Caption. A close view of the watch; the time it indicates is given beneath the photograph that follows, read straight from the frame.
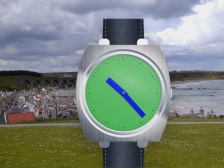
10:23
